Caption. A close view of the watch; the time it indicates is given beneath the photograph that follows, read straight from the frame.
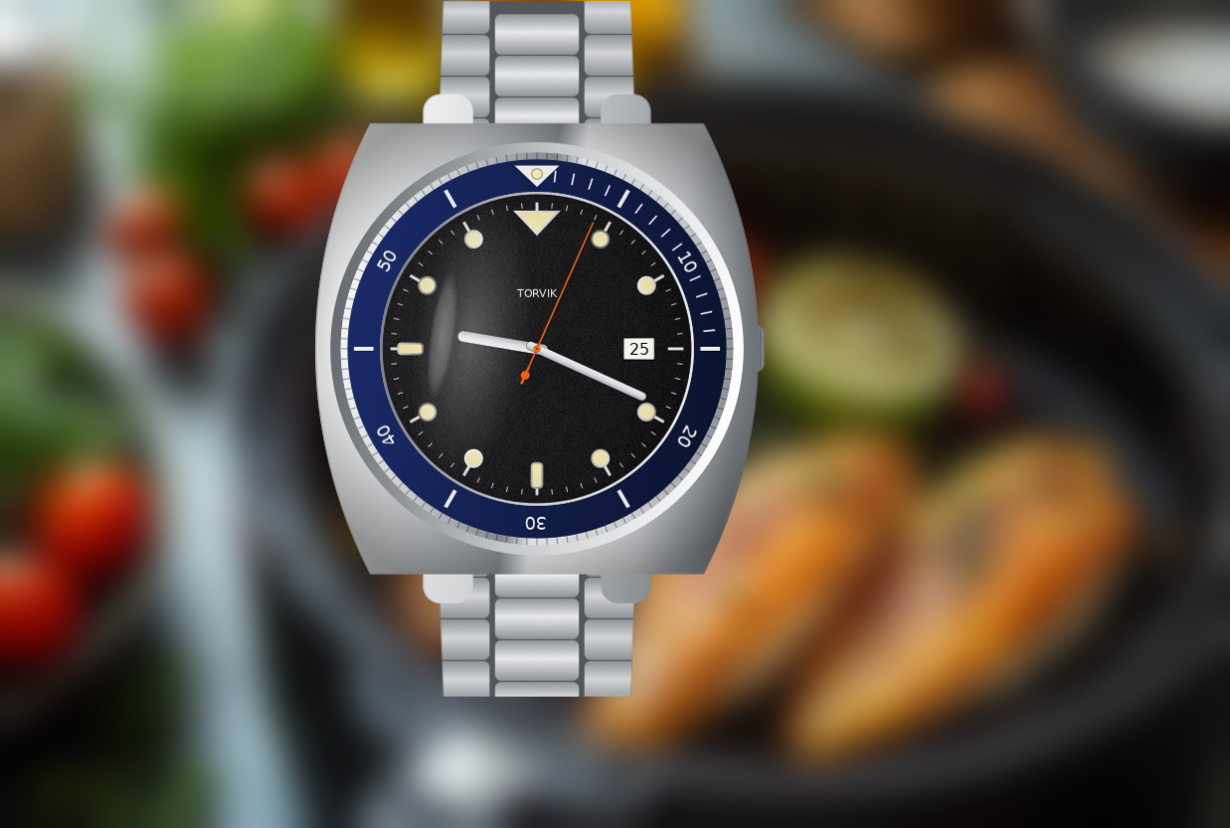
9:19:04
